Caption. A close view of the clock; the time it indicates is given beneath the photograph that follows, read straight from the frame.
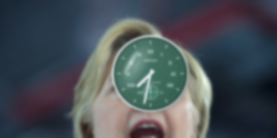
7:32
